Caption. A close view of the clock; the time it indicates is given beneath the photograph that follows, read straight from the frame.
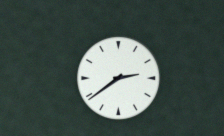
2:39
